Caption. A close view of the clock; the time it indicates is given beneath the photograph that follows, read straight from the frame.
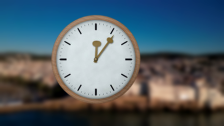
12:06
